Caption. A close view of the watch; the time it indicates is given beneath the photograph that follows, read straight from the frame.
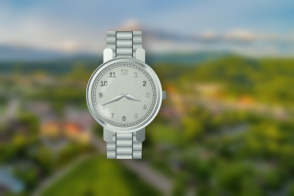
3:41
